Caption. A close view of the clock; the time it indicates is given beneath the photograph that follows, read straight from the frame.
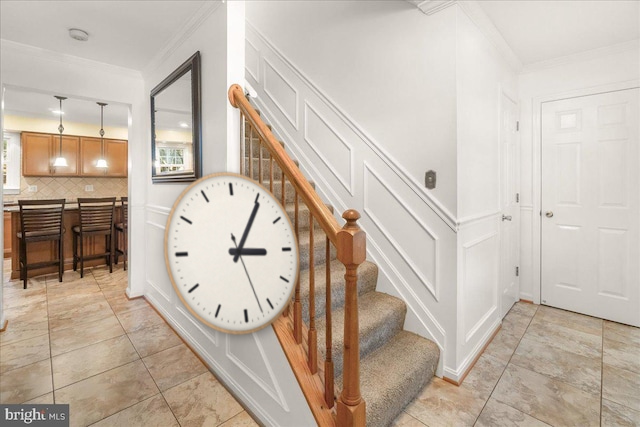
3:05:27
